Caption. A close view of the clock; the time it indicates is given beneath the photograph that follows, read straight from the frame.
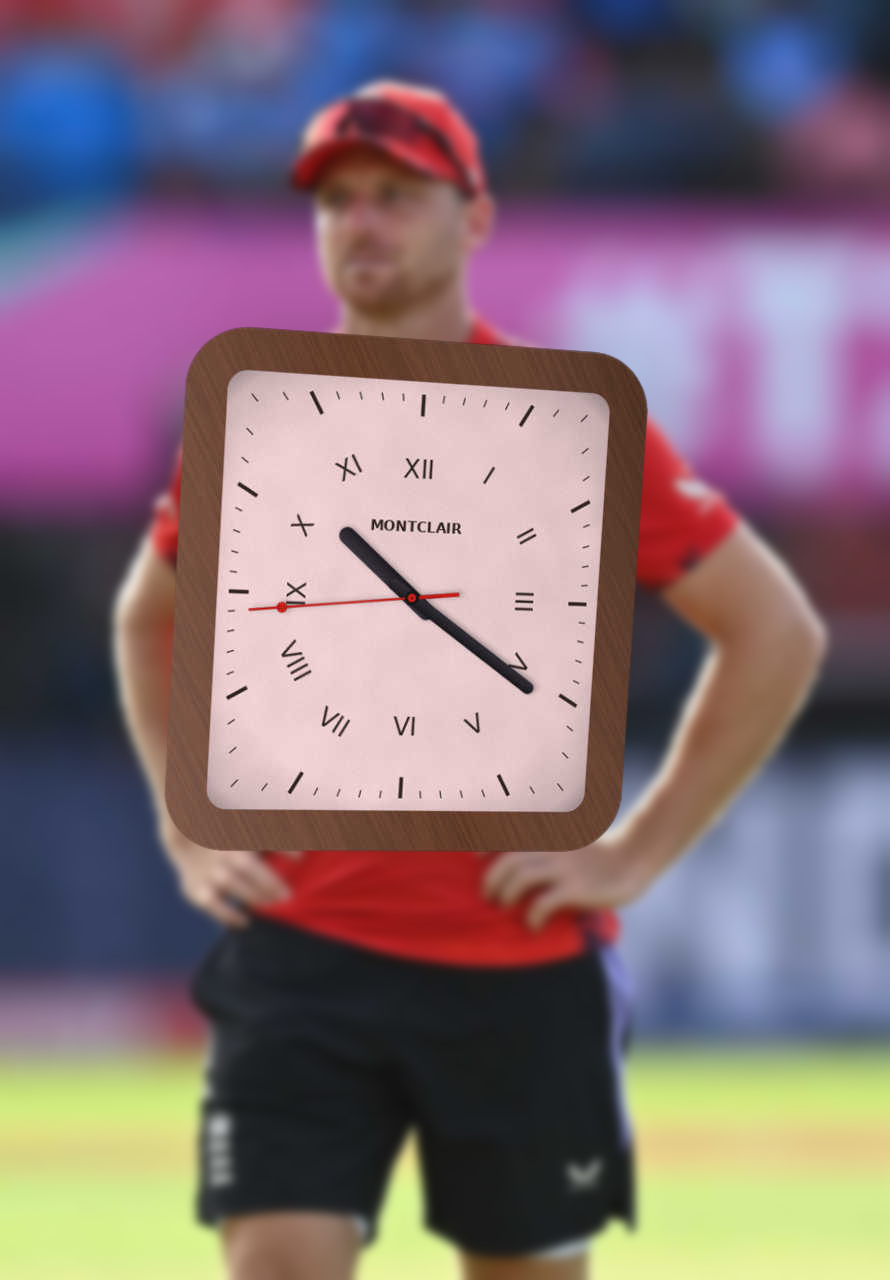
10:20:44
